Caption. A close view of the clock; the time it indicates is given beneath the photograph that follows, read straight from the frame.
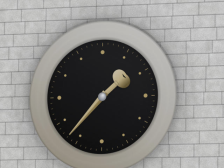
1:37
